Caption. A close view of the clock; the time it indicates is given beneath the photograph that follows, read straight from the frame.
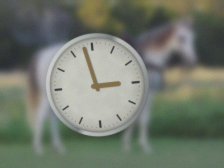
2:58
